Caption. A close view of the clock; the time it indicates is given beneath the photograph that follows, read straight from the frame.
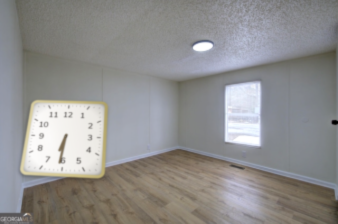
6:31
